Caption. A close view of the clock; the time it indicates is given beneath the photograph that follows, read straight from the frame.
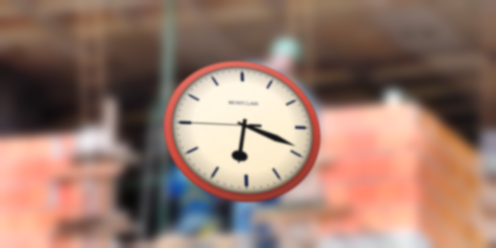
6:18:45
